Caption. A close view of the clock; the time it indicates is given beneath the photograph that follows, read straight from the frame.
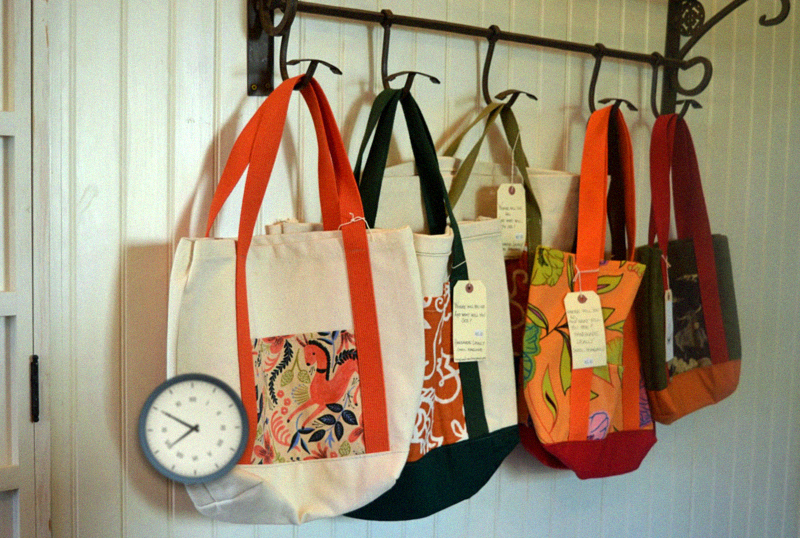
7:50
